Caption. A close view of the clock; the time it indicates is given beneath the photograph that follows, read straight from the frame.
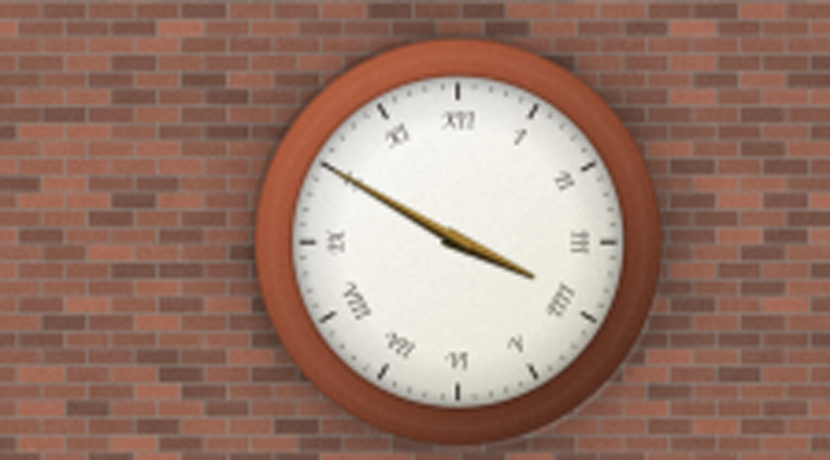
3:50
